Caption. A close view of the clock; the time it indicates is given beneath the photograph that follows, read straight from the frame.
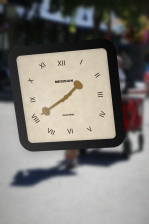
1:40
